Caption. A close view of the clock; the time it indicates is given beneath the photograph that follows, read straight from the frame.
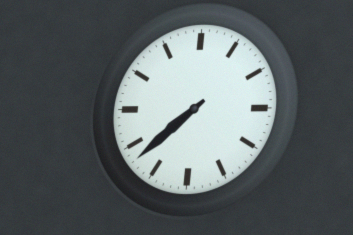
7:38
